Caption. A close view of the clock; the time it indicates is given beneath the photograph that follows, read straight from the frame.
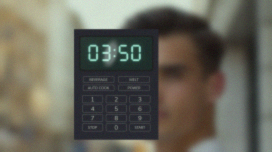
3:50
